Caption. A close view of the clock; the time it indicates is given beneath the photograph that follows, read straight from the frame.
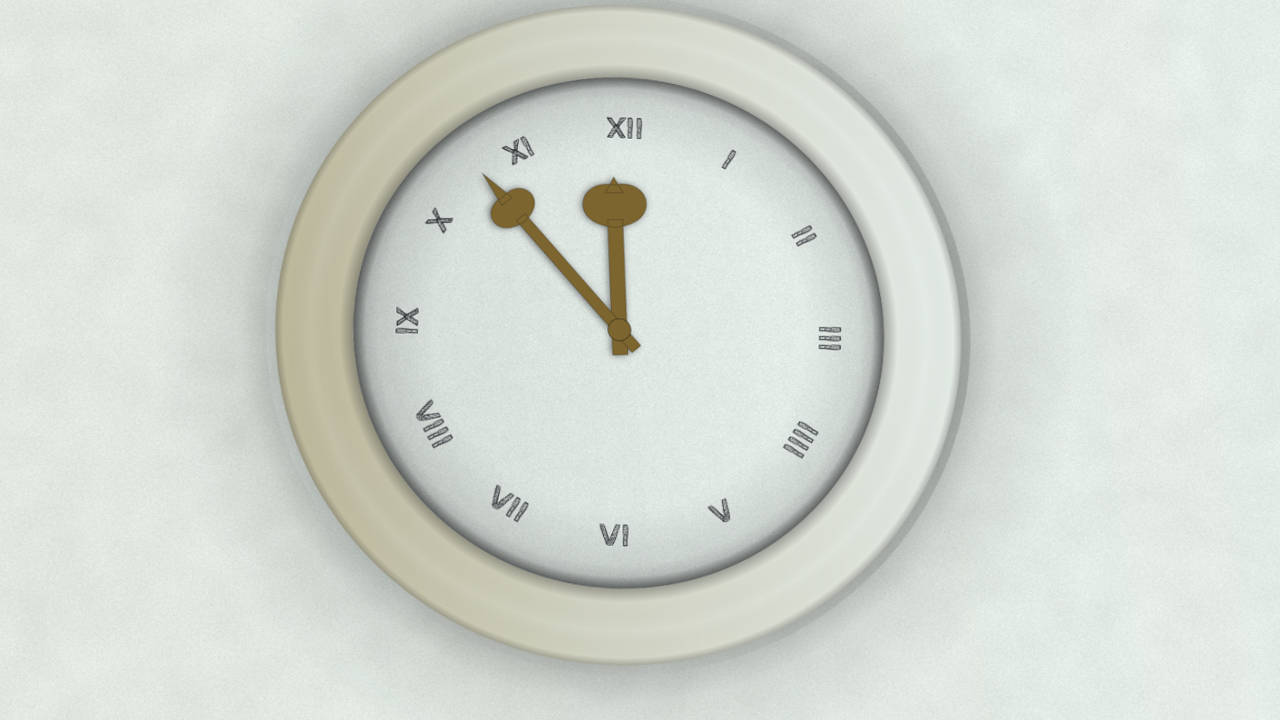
11:53
